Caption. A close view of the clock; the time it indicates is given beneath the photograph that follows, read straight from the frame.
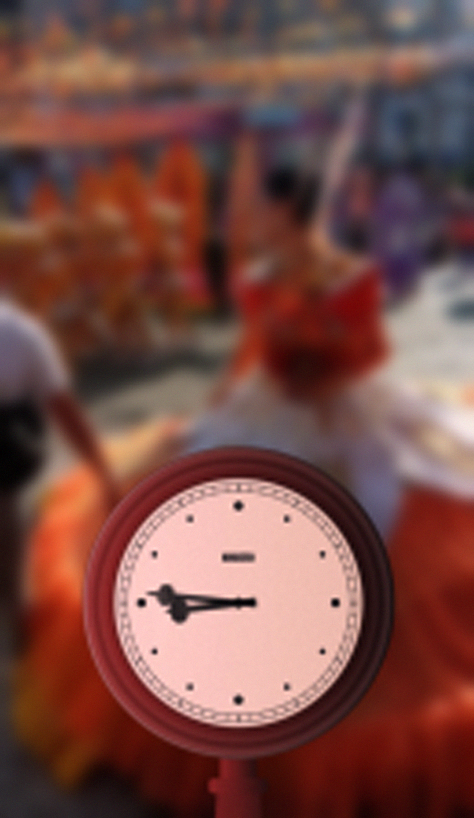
8:46
